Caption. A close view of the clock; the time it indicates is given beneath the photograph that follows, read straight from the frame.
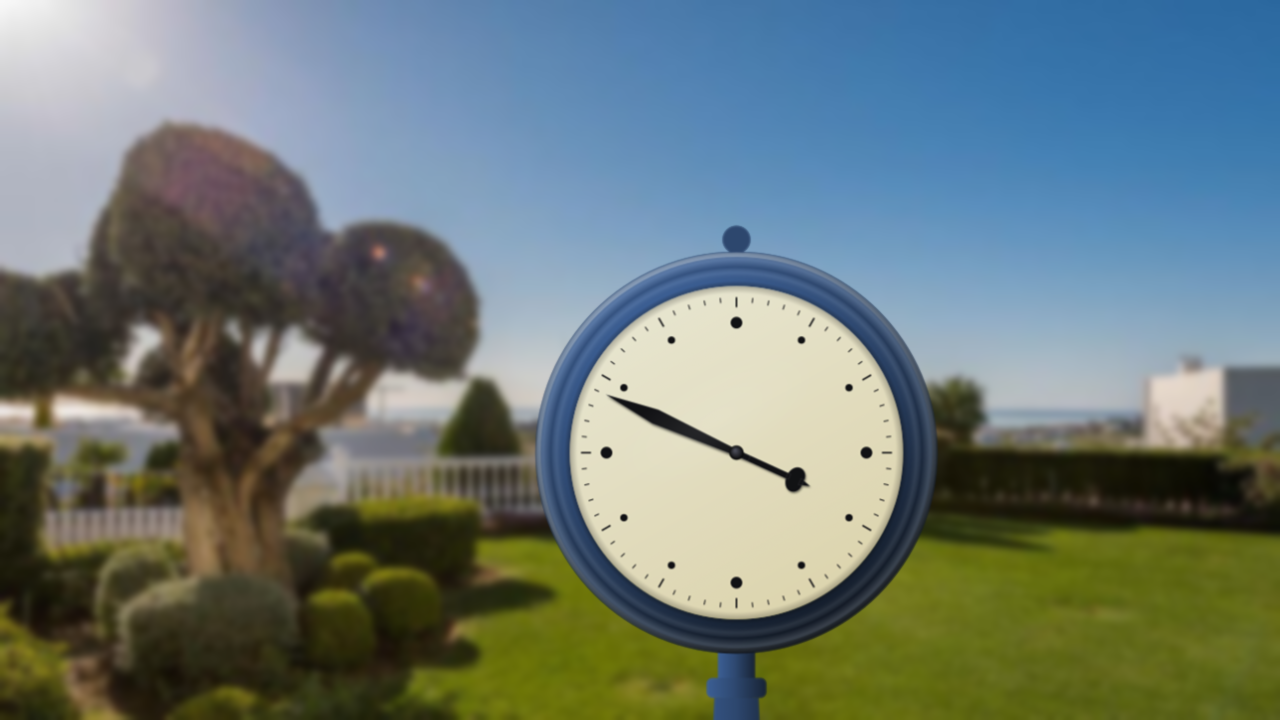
3:49
